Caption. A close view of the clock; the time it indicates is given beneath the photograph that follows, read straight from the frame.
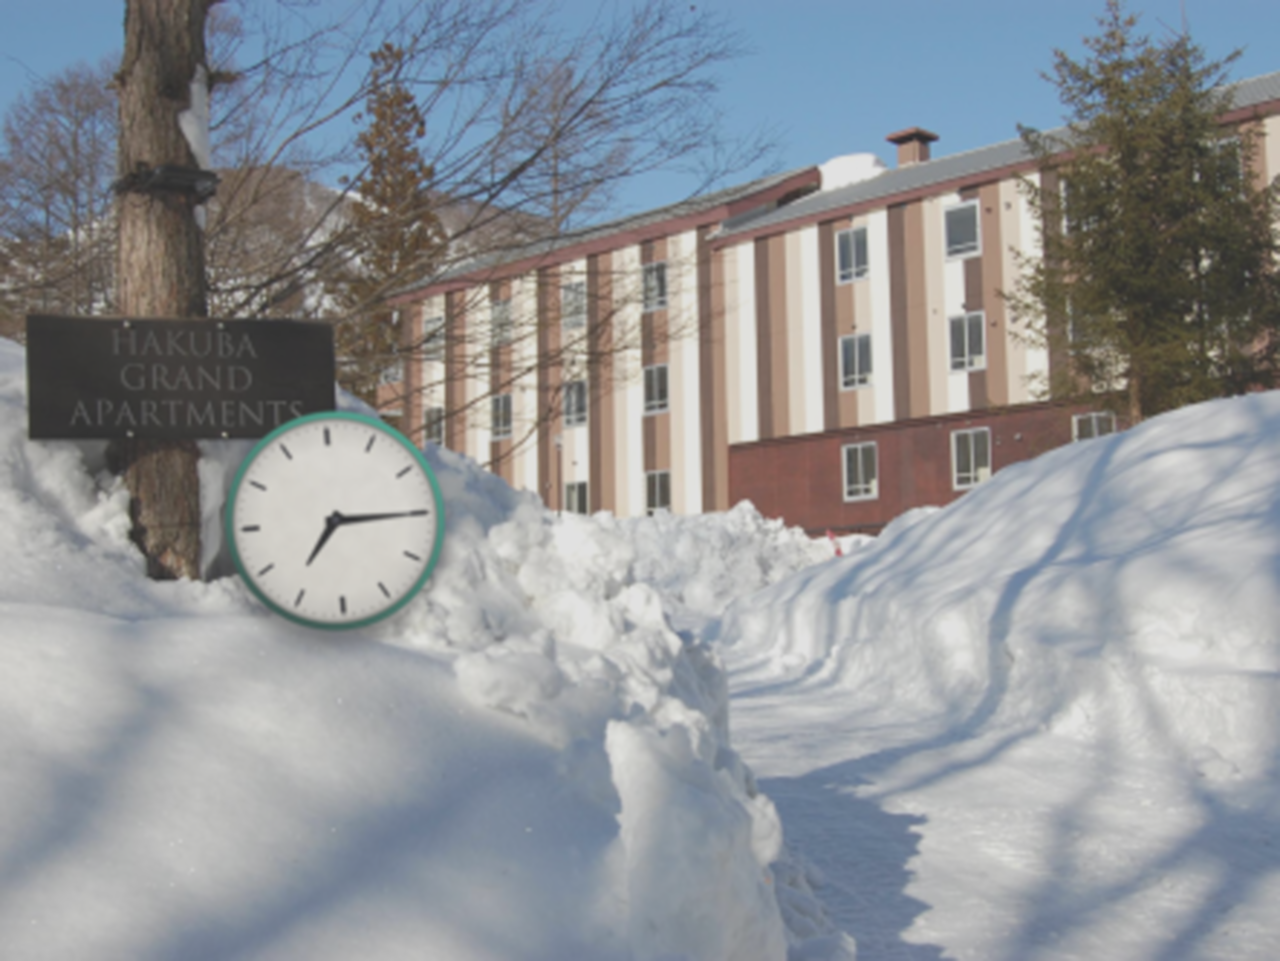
7:15
